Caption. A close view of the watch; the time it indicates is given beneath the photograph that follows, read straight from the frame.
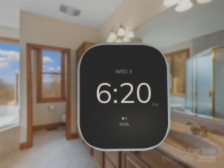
6:20
